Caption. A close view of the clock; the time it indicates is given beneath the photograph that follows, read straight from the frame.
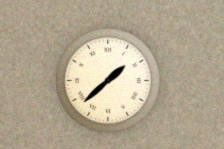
1:38
